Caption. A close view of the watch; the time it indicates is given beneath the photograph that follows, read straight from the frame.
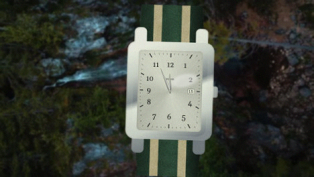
11:56
